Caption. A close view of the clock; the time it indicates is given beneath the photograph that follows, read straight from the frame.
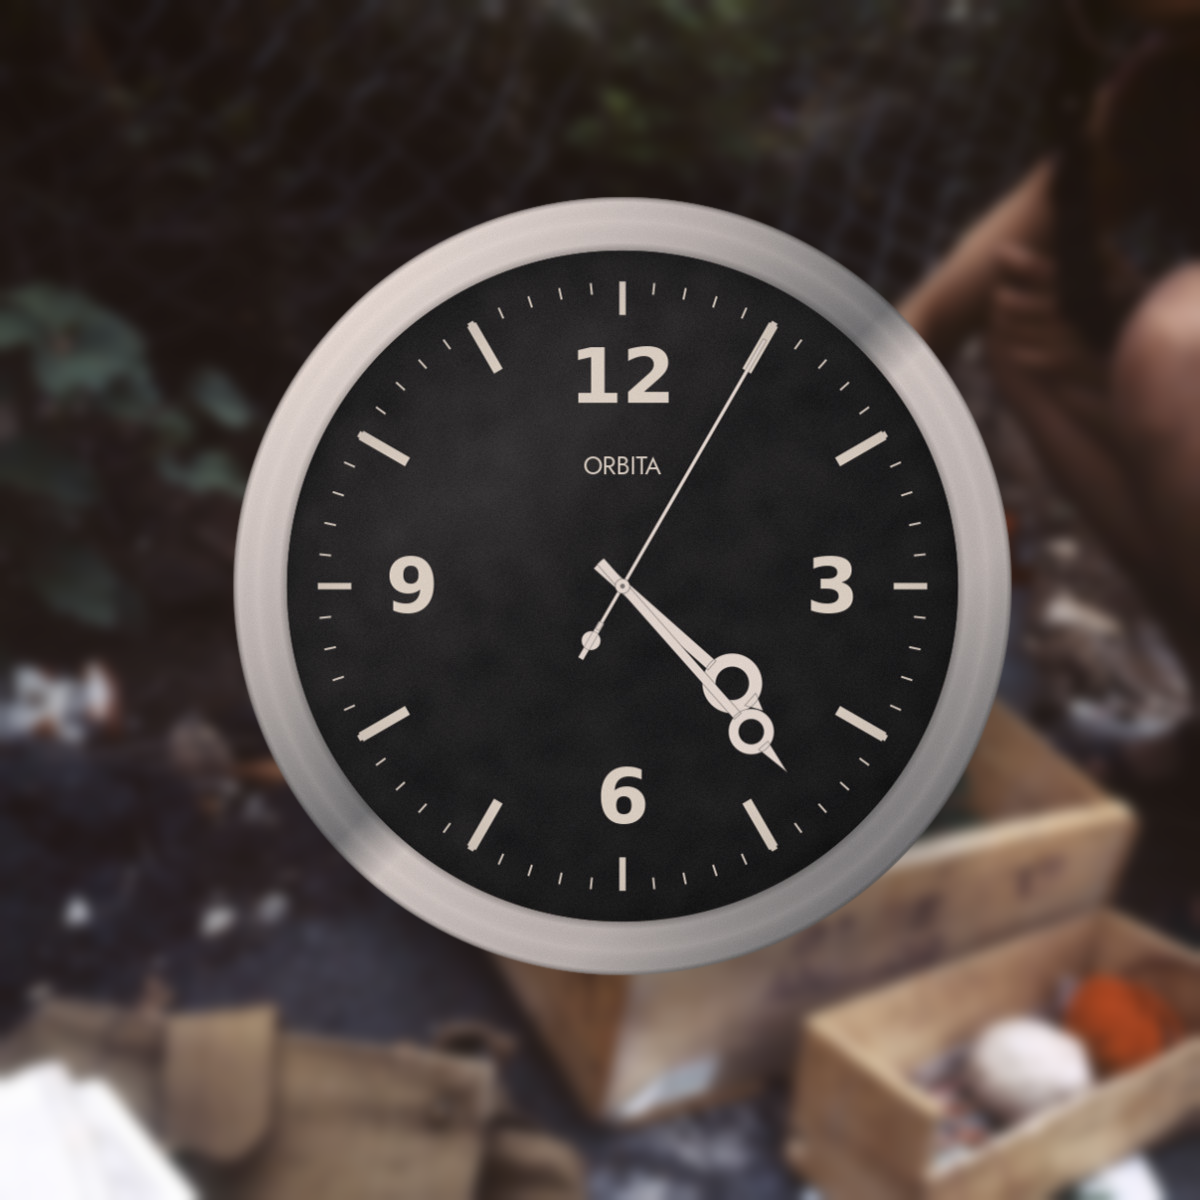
4:23:05
